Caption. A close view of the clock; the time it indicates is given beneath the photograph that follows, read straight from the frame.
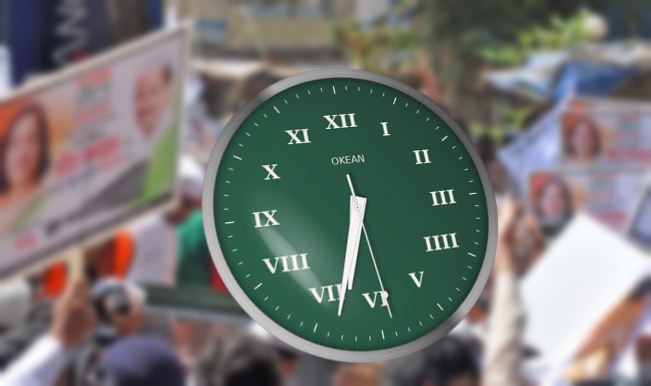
6:33:29
